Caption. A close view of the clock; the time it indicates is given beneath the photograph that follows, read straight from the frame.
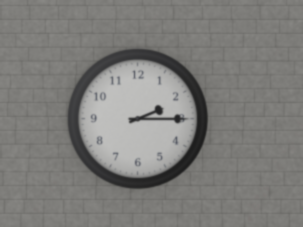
2:15
